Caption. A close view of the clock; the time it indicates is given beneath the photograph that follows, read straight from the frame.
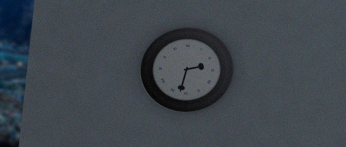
2:32
